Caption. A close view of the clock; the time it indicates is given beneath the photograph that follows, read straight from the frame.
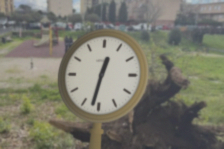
12:32
